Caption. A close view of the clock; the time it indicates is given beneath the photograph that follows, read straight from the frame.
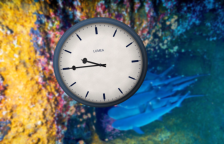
9:45
